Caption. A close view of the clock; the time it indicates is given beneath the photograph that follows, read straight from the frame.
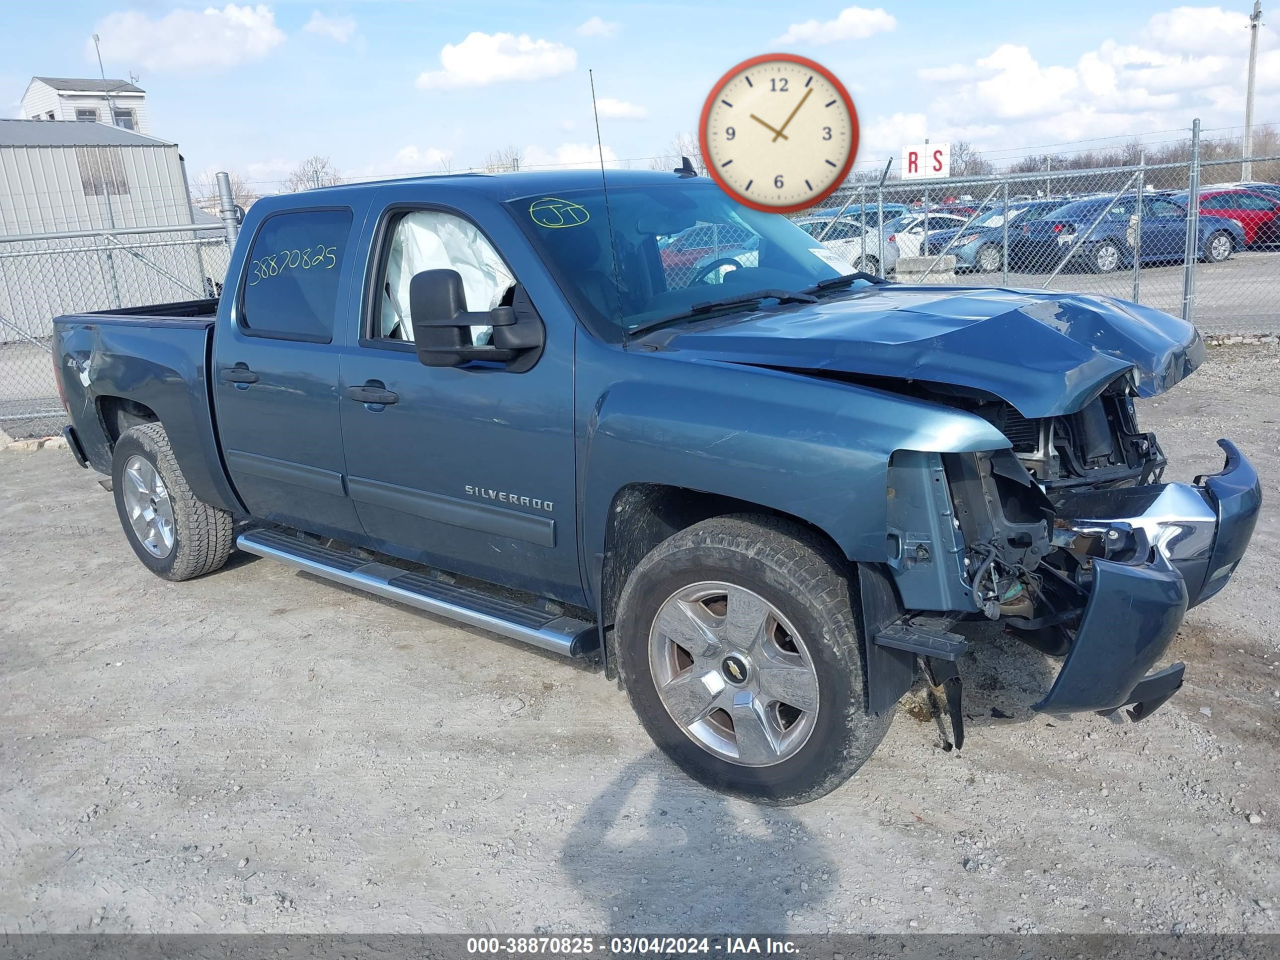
10:06
